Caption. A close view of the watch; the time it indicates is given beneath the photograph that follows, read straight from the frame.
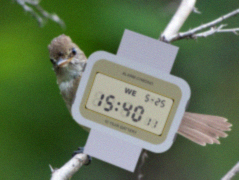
15:40:11
